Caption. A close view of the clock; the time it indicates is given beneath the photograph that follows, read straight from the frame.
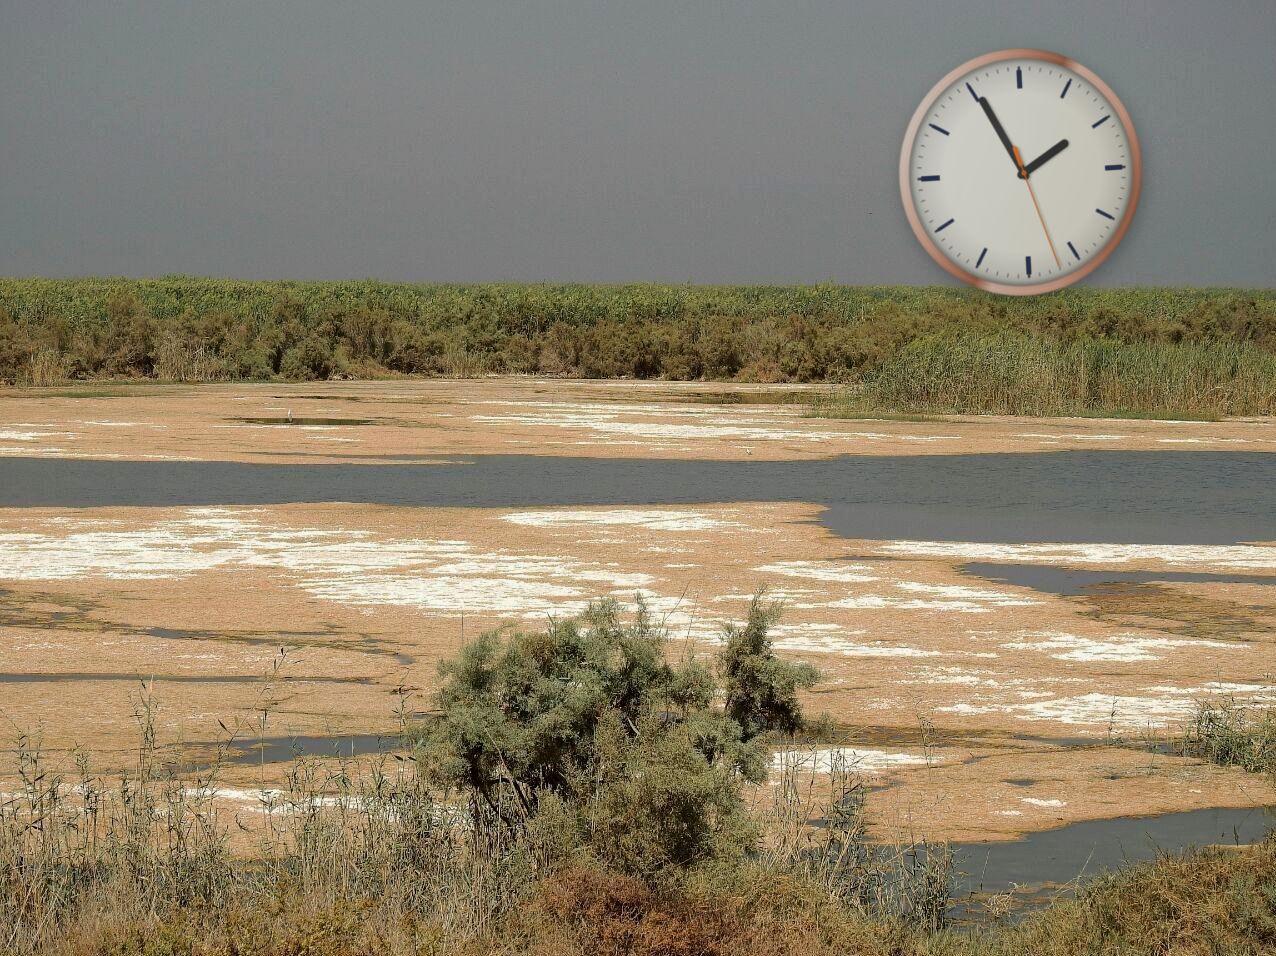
1:55:27
